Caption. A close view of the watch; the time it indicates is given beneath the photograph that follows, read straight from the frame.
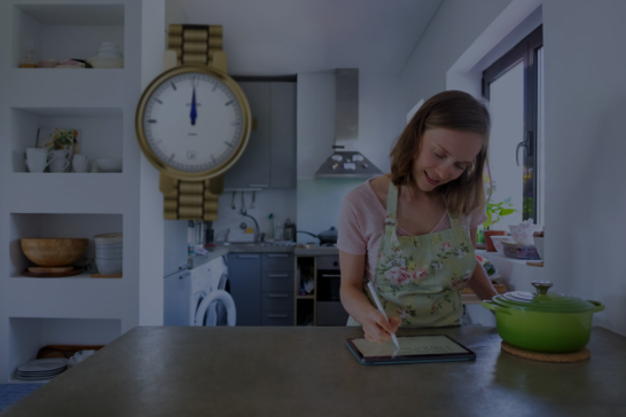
12:00
